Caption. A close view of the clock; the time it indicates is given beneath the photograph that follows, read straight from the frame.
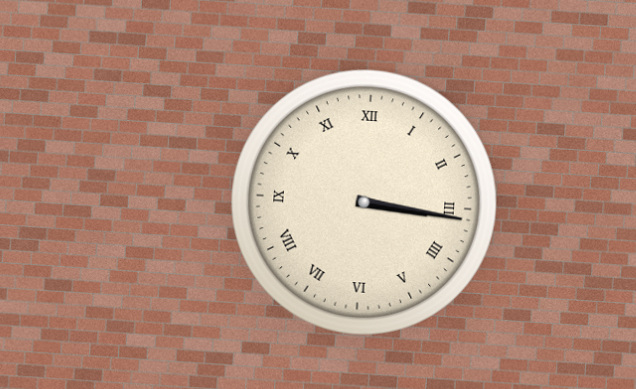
3:16
